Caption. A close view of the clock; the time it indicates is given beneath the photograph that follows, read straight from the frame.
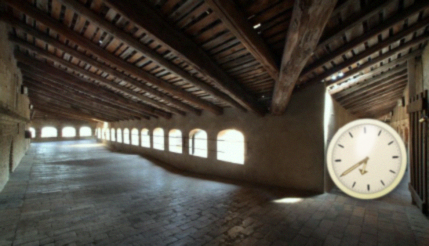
6:40
